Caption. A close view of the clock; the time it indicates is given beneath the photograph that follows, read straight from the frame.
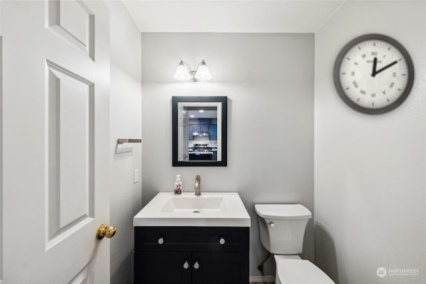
12:10
